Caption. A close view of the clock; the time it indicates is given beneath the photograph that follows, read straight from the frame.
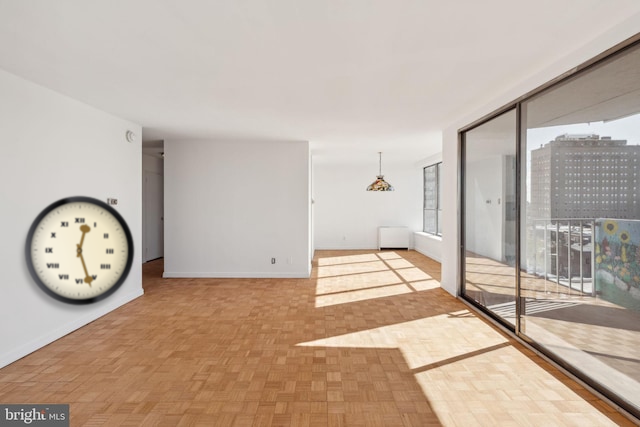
12:27
